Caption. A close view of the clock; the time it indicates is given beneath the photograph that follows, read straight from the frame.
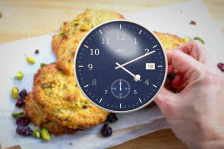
4:11
